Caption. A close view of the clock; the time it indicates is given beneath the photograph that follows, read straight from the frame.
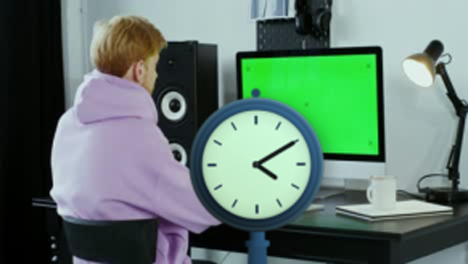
4:10
